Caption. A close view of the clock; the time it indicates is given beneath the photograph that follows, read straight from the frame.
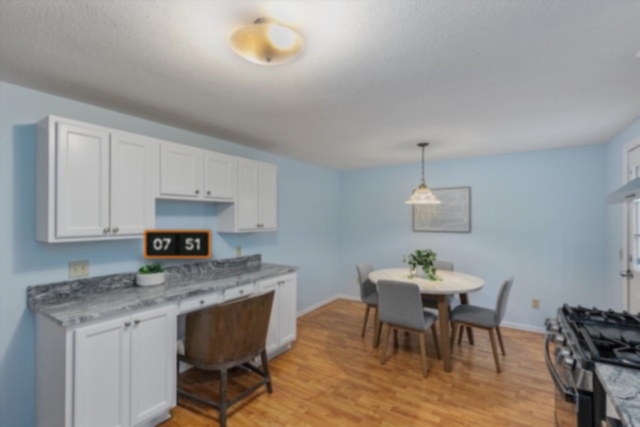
7:51
